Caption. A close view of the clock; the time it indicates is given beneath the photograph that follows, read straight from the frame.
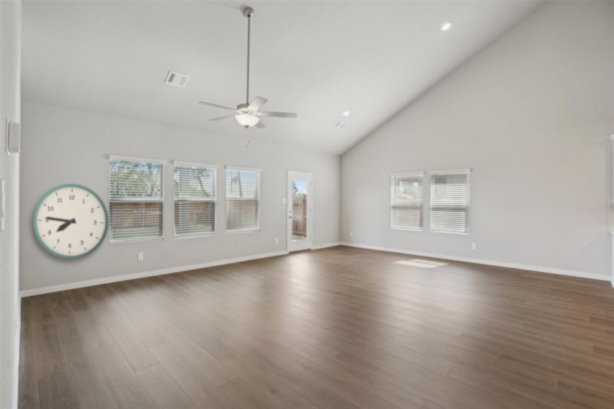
7:46
